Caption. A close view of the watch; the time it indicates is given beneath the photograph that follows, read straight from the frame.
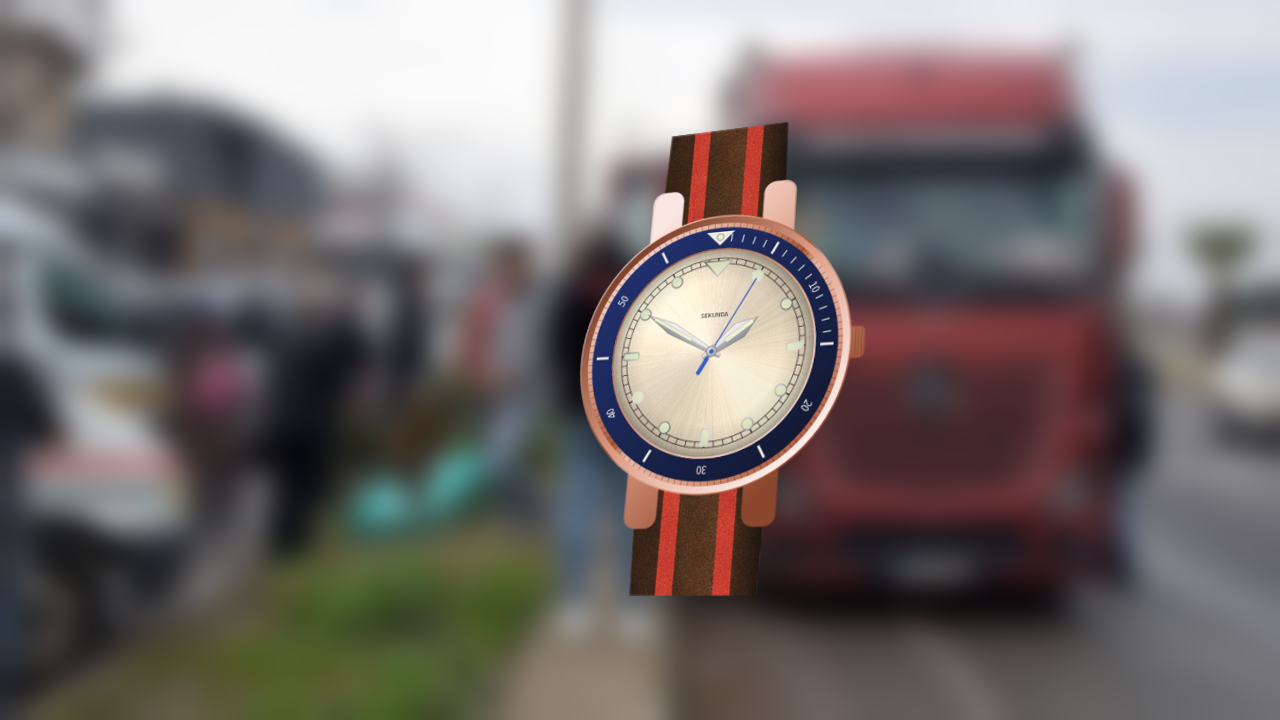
1:50:05
